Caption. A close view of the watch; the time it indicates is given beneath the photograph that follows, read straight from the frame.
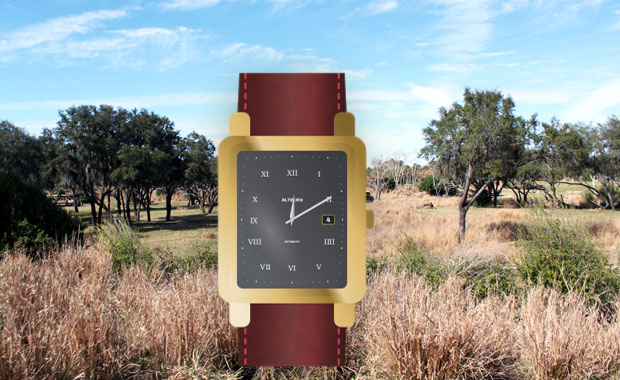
12:10
